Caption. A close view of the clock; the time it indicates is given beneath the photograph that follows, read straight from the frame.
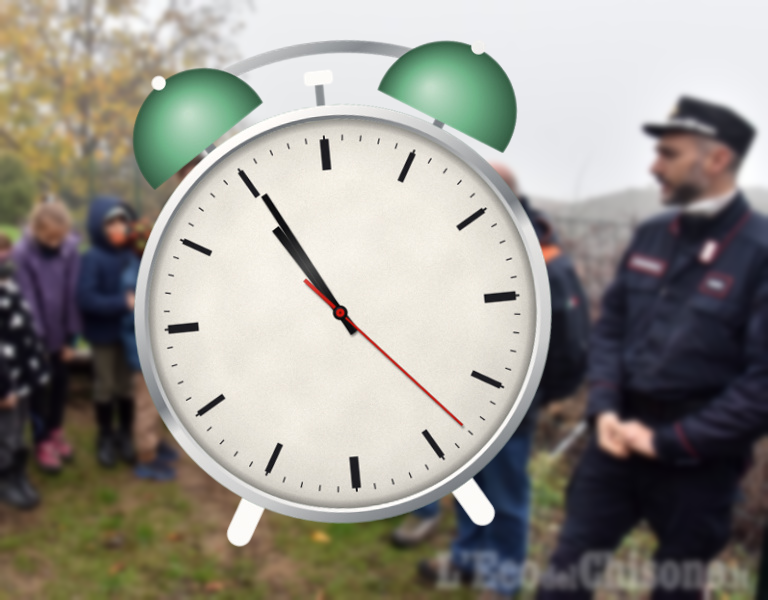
10:55:23
